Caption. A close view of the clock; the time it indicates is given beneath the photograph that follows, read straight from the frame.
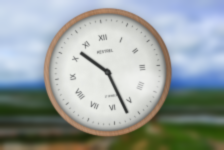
10:27
